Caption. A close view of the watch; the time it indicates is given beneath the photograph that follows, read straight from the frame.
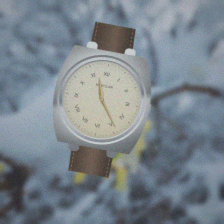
11:24
